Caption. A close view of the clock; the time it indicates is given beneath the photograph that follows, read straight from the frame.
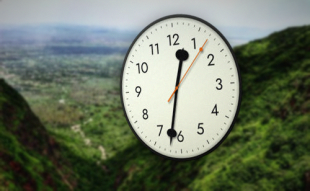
12:32:07
